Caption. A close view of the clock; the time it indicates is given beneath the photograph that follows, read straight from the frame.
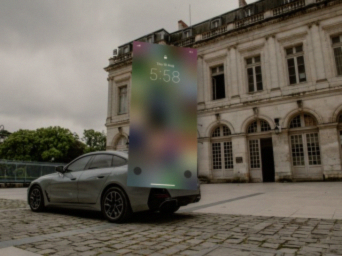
5:58
